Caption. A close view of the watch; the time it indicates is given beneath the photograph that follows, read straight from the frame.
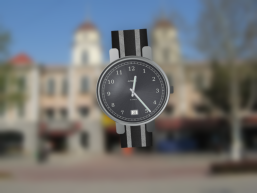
12:24
